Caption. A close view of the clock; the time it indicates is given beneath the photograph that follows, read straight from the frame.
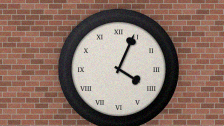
4:04
